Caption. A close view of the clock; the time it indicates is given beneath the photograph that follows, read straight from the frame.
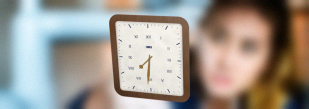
7:31
